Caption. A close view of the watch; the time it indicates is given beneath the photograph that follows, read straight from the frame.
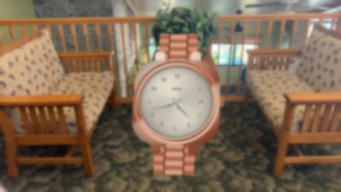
4:42
